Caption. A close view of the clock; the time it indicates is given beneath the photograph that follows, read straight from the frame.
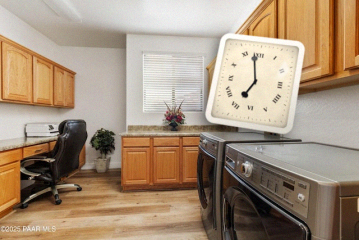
6:58
